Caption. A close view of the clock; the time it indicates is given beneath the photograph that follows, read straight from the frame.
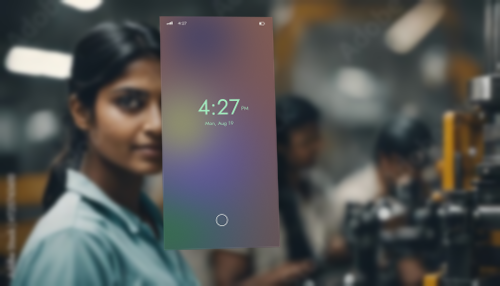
4:27
